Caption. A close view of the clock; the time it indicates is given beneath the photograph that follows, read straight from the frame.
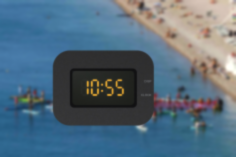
10:55
